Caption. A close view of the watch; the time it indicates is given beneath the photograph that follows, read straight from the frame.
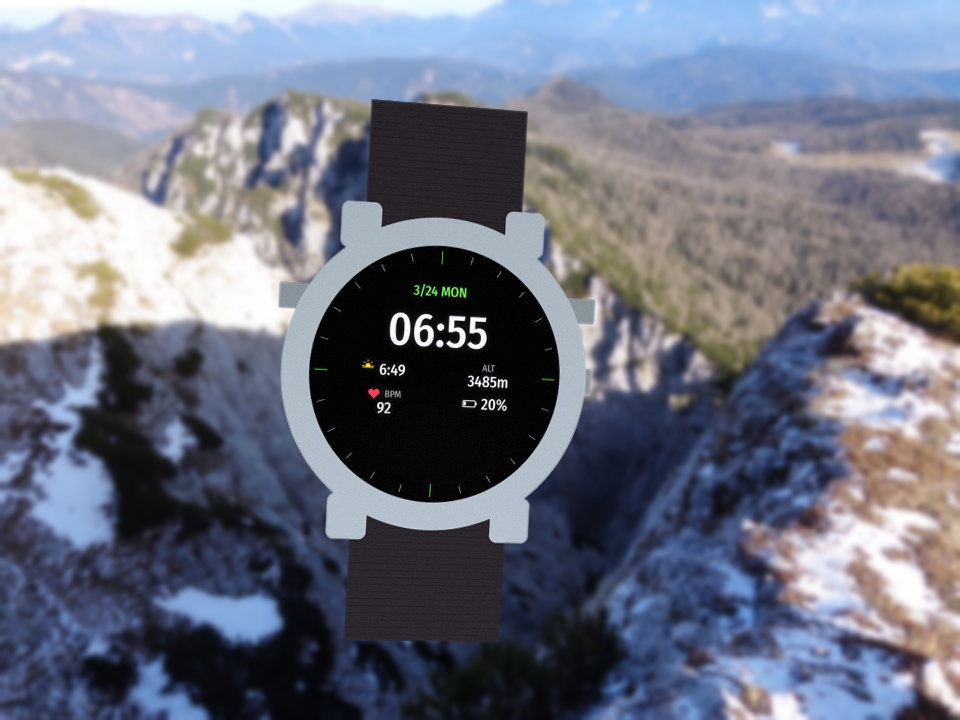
6:55
